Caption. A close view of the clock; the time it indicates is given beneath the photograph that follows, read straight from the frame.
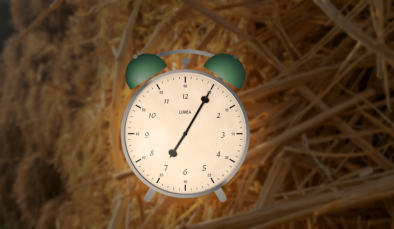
7:05
